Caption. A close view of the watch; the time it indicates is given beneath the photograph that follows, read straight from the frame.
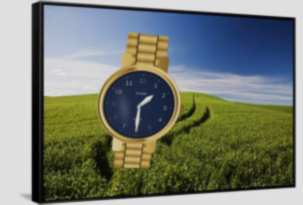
1:30
